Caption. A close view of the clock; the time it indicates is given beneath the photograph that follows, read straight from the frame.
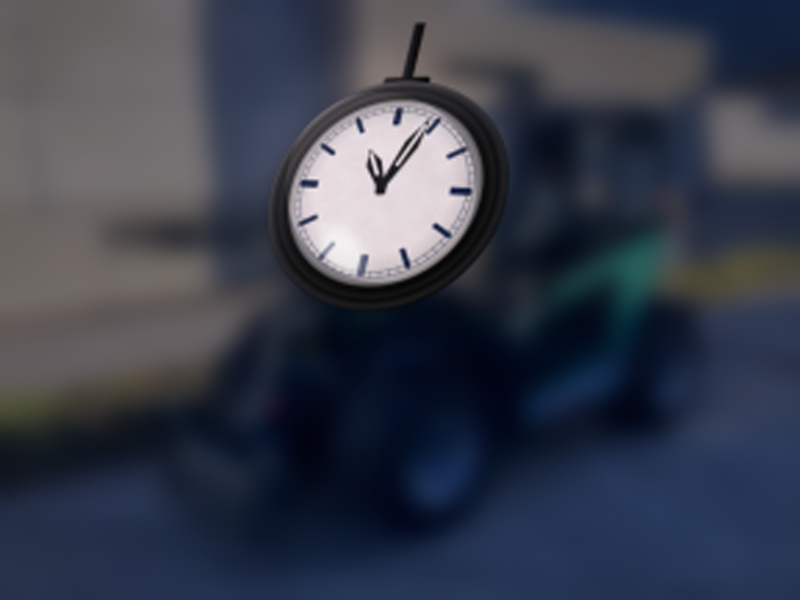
11:04
